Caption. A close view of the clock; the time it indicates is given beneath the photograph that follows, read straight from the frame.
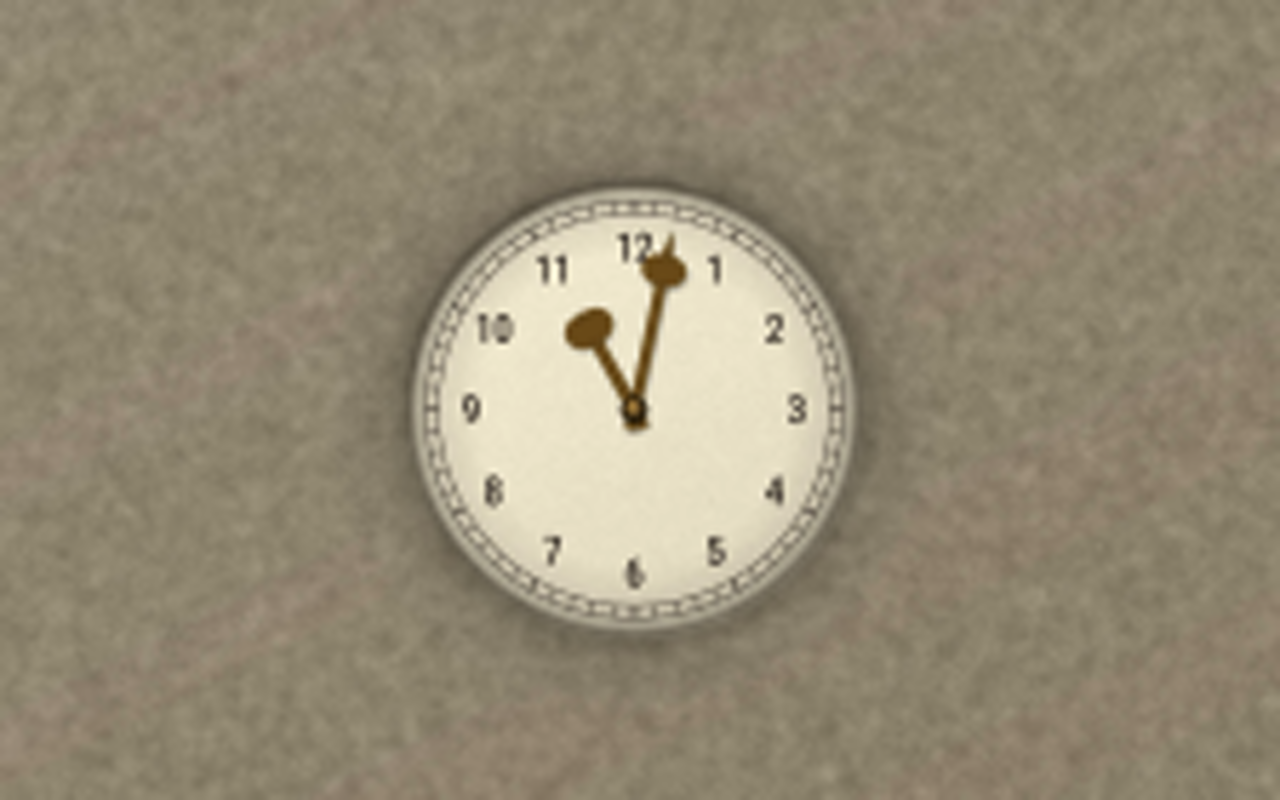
11:02
